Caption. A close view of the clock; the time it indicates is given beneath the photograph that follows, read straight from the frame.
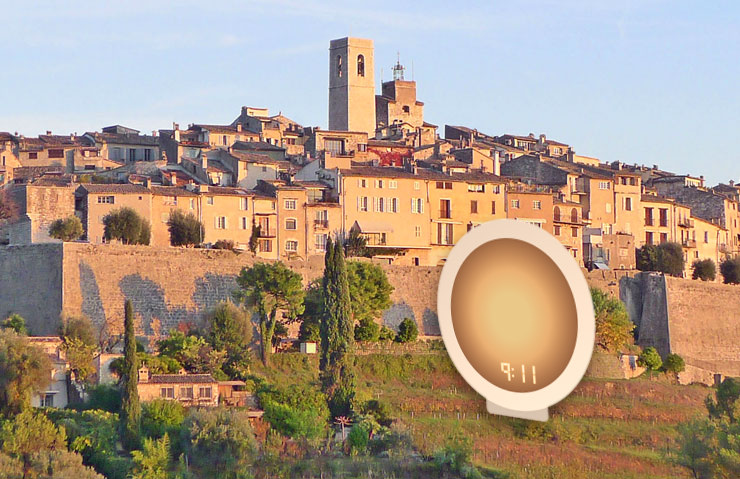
9:11
